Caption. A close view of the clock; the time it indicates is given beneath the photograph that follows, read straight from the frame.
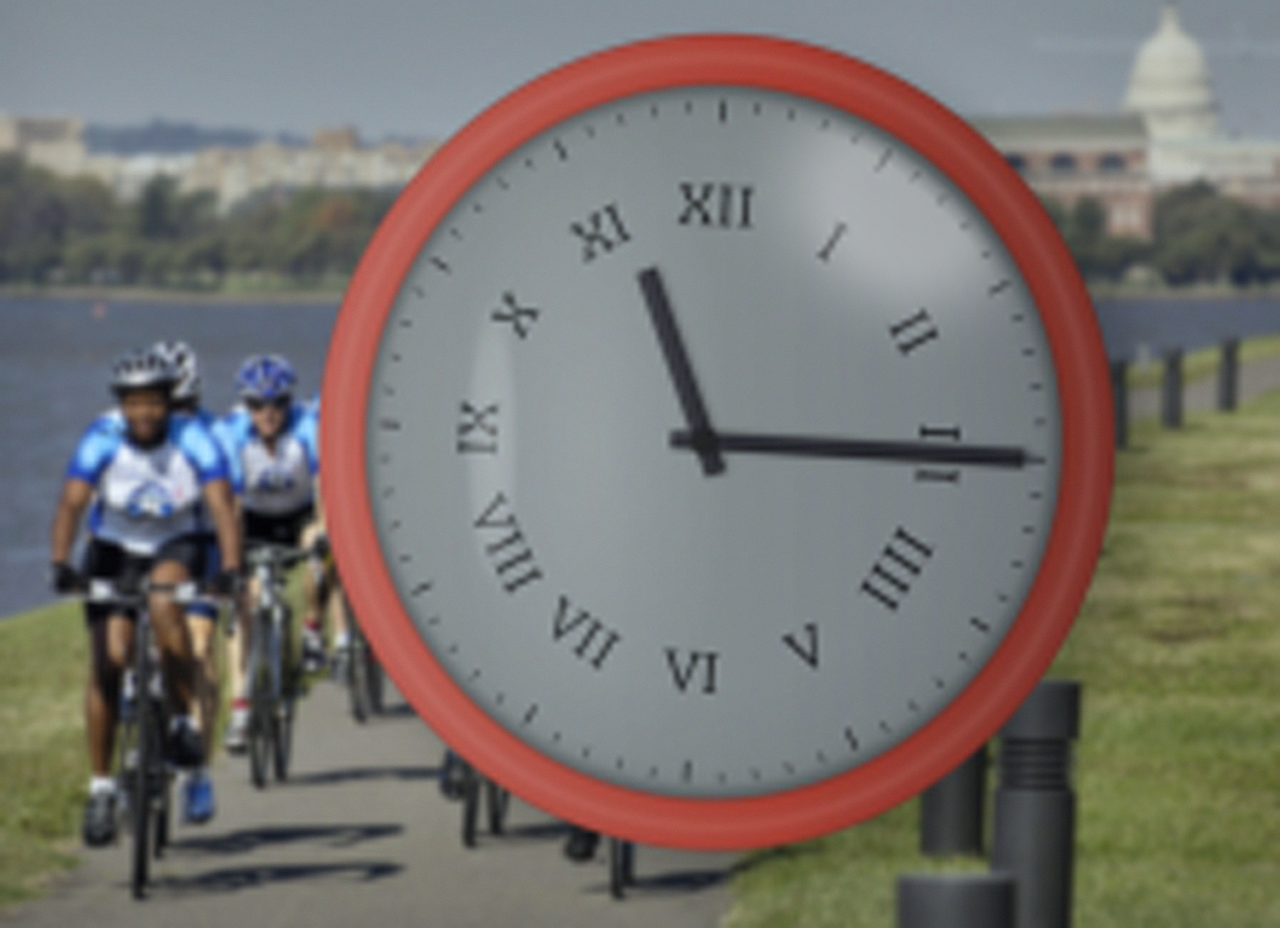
11:15
